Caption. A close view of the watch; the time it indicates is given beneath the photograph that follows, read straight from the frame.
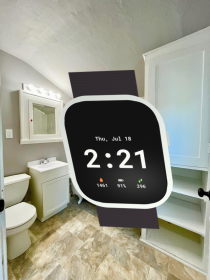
2:21
